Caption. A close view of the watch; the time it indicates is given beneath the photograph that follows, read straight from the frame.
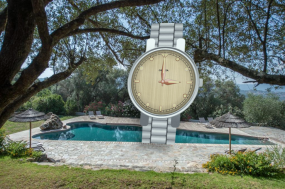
3:00
